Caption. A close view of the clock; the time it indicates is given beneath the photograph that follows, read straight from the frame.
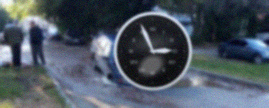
2:56
